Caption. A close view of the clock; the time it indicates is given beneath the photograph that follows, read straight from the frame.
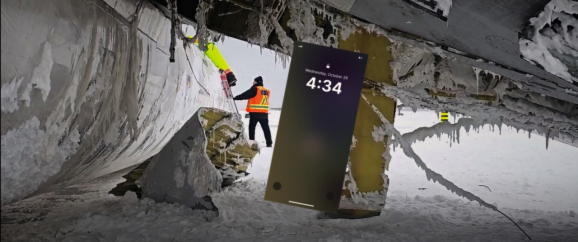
4:34
